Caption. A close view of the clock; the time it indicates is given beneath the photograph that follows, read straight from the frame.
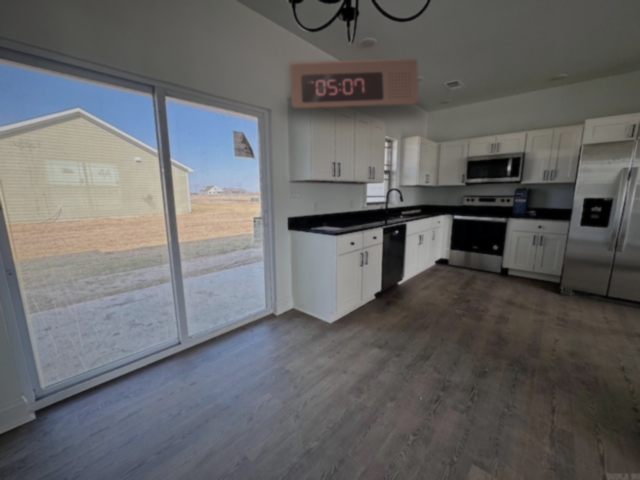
5:07
